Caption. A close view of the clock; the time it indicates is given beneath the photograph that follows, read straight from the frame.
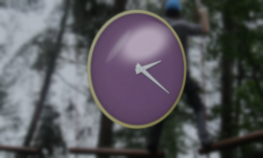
2:21
